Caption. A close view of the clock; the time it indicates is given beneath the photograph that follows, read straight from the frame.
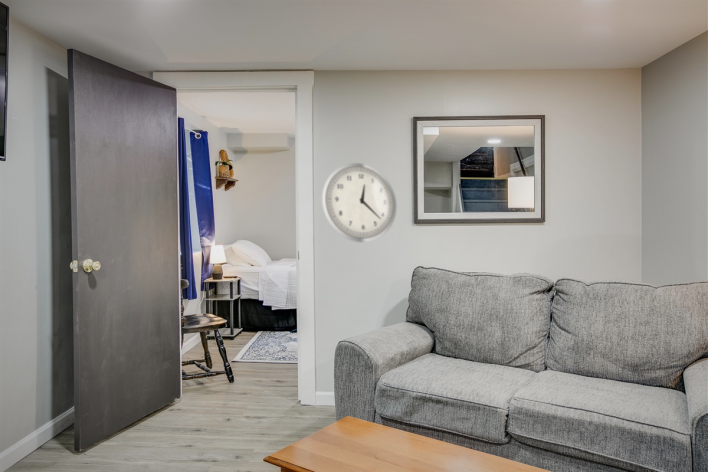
12:22
